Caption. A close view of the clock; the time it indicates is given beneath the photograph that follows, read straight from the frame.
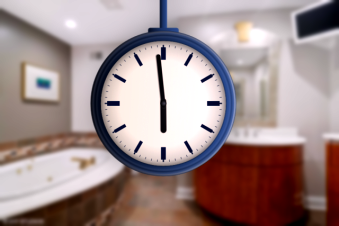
5:59
